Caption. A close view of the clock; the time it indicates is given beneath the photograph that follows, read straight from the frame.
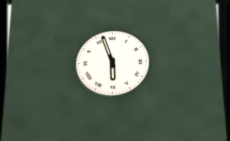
5:57
